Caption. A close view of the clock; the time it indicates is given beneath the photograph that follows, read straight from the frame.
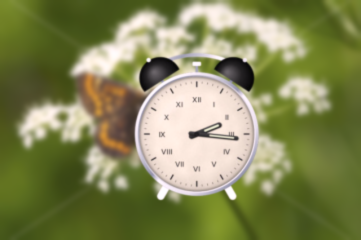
2:16
